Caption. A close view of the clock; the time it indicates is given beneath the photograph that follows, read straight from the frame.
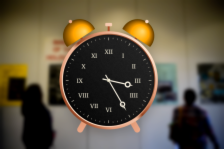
3:25
